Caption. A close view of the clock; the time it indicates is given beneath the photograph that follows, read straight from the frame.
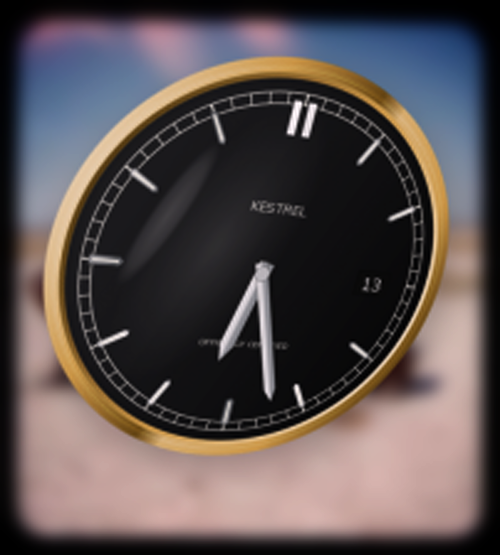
6:27
